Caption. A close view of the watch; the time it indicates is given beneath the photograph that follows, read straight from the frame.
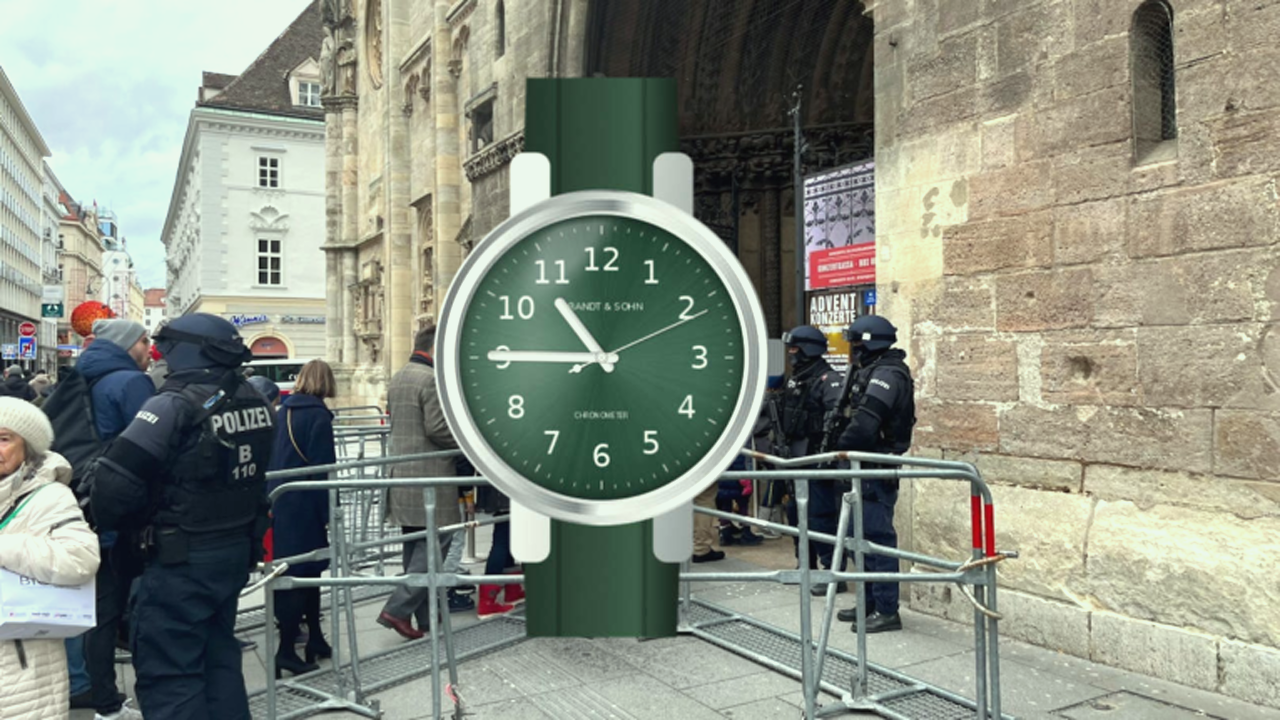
10:45:11
